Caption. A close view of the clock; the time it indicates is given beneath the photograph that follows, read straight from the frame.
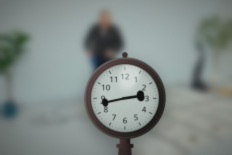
2:43
